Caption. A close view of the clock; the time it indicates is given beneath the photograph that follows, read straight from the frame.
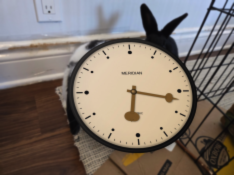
6:17
